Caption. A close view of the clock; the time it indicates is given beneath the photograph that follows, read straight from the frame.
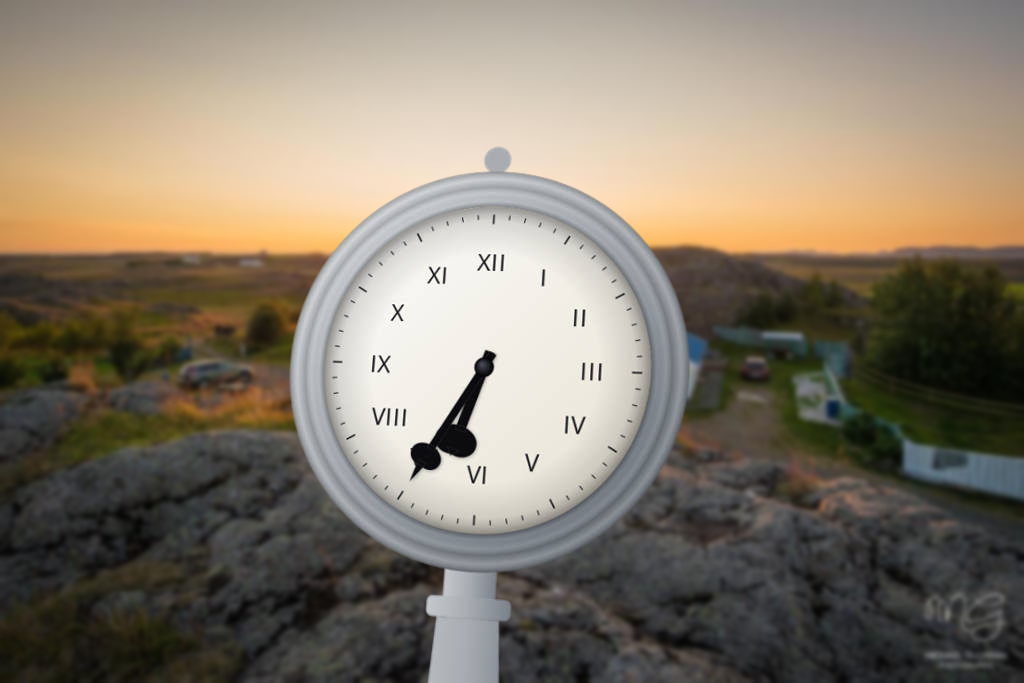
6:35
